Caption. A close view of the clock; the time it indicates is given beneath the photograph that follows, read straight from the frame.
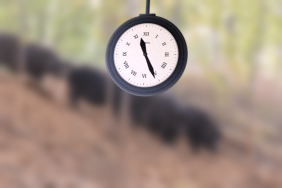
11:26
